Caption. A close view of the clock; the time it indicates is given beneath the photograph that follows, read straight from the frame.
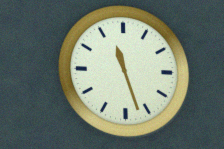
11:27
